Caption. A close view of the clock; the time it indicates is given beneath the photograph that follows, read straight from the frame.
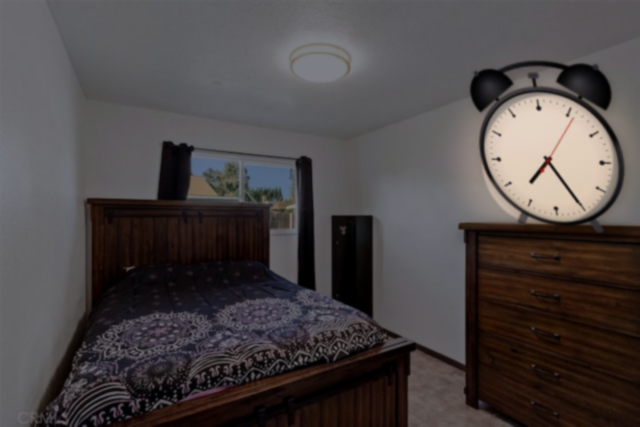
7:25:06
